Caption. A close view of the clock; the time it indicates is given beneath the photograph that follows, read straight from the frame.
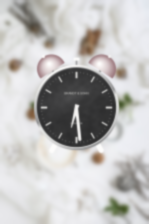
6:29
